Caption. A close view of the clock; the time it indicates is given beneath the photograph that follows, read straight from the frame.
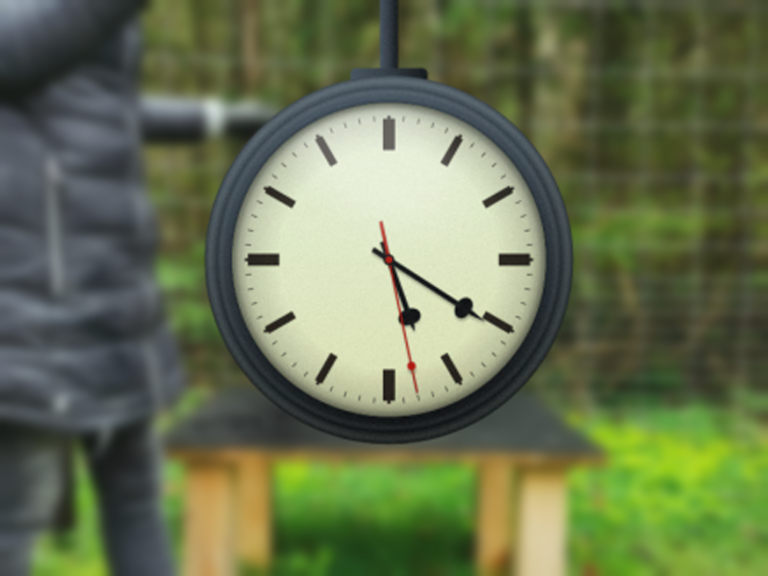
5:20:28
